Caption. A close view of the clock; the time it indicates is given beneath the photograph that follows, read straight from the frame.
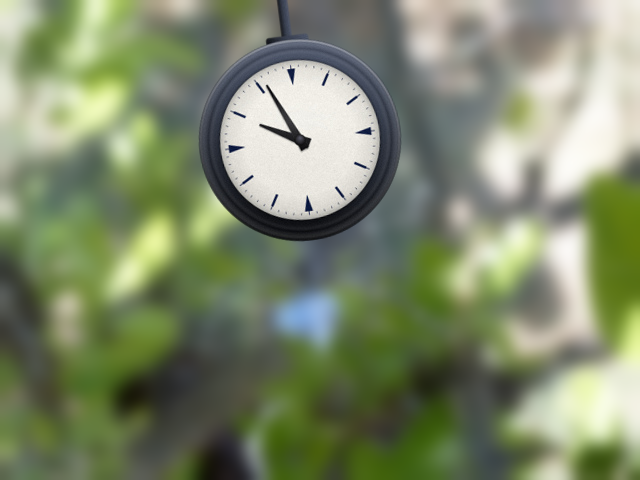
9:56
